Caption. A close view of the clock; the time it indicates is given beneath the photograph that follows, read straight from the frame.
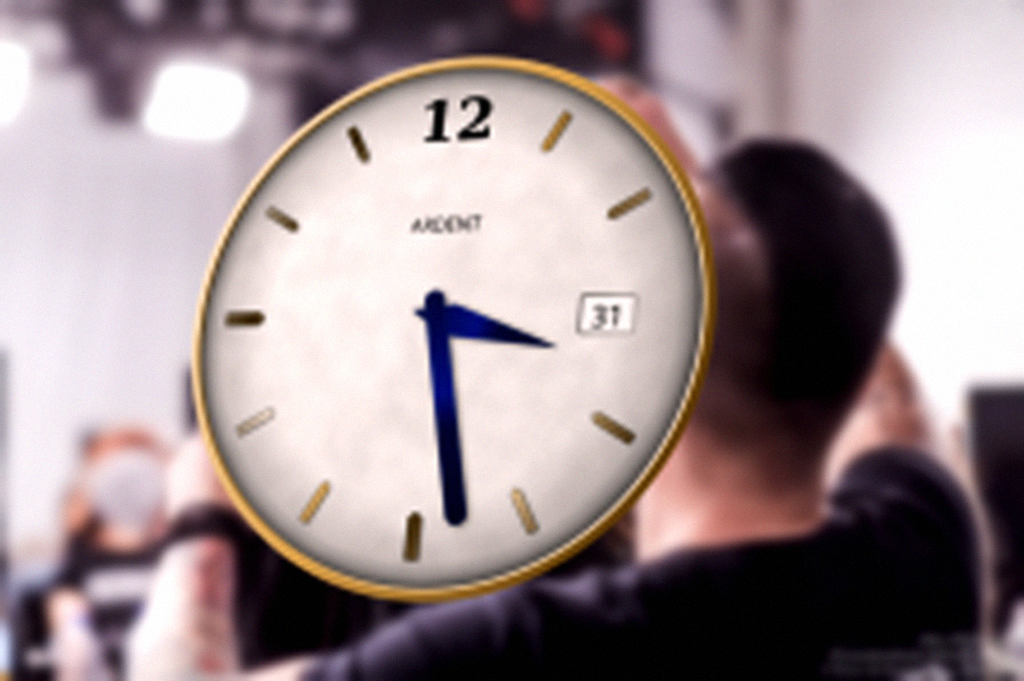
3:28
